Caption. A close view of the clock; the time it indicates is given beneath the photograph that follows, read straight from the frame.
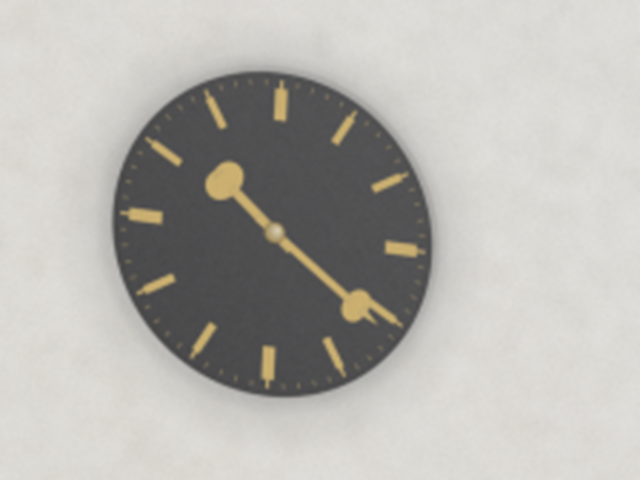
10:21
